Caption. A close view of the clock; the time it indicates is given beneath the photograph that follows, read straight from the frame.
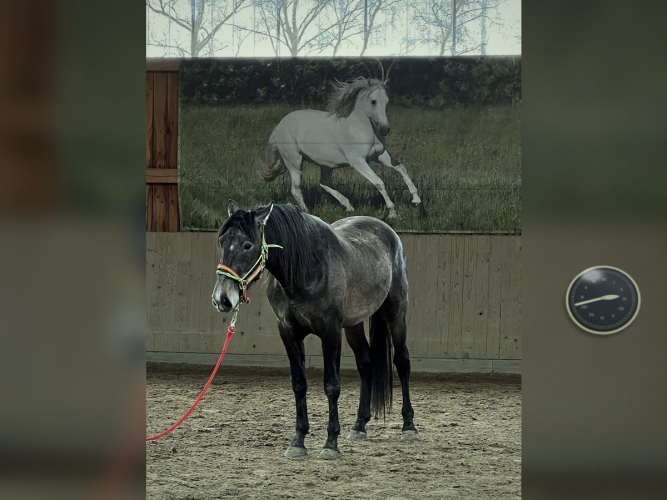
2:42
